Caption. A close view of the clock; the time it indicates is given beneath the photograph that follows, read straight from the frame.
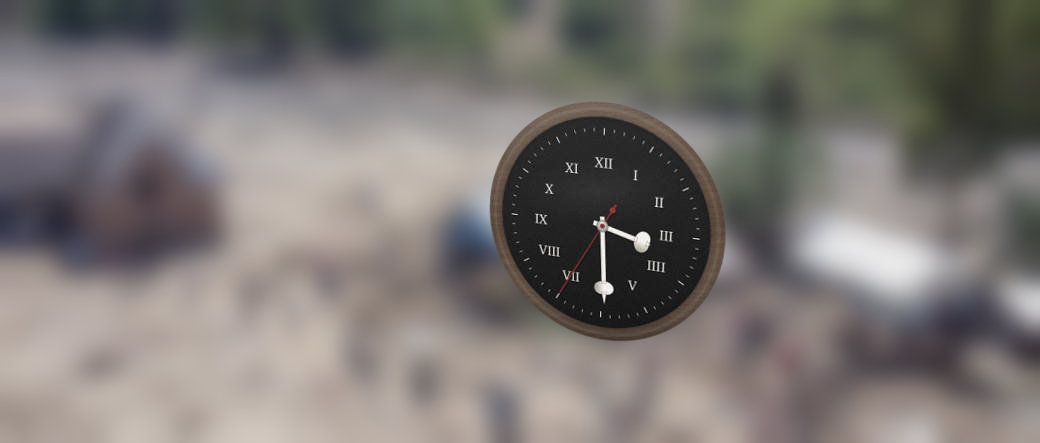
3:29:35
